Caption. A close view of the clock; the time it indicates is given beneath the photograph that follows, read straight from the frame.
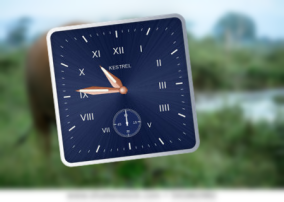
10:46
